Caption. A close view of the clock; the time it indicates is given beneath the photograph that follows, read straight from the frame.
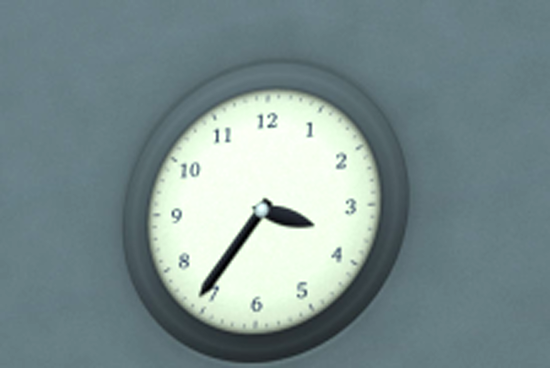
3:36
